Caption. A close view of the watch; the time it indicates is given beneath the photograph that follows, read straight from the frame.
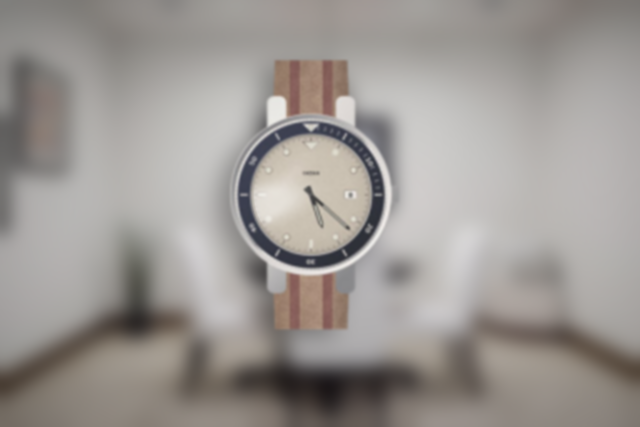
5:22
